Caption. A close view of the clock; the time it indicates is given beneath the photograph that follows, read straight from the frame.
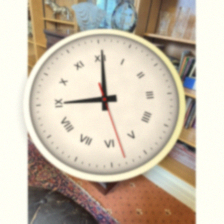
9:00:28
